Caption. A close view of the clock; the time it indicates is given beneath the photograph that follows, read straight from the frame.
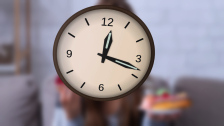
12:18
